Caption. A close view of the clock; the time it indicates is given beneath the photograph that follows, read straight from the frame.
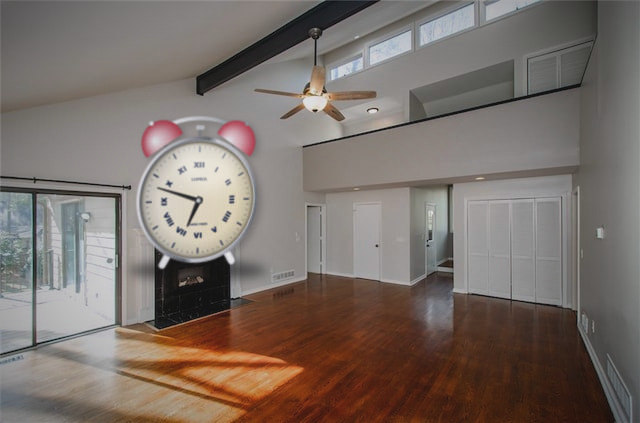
6:48
